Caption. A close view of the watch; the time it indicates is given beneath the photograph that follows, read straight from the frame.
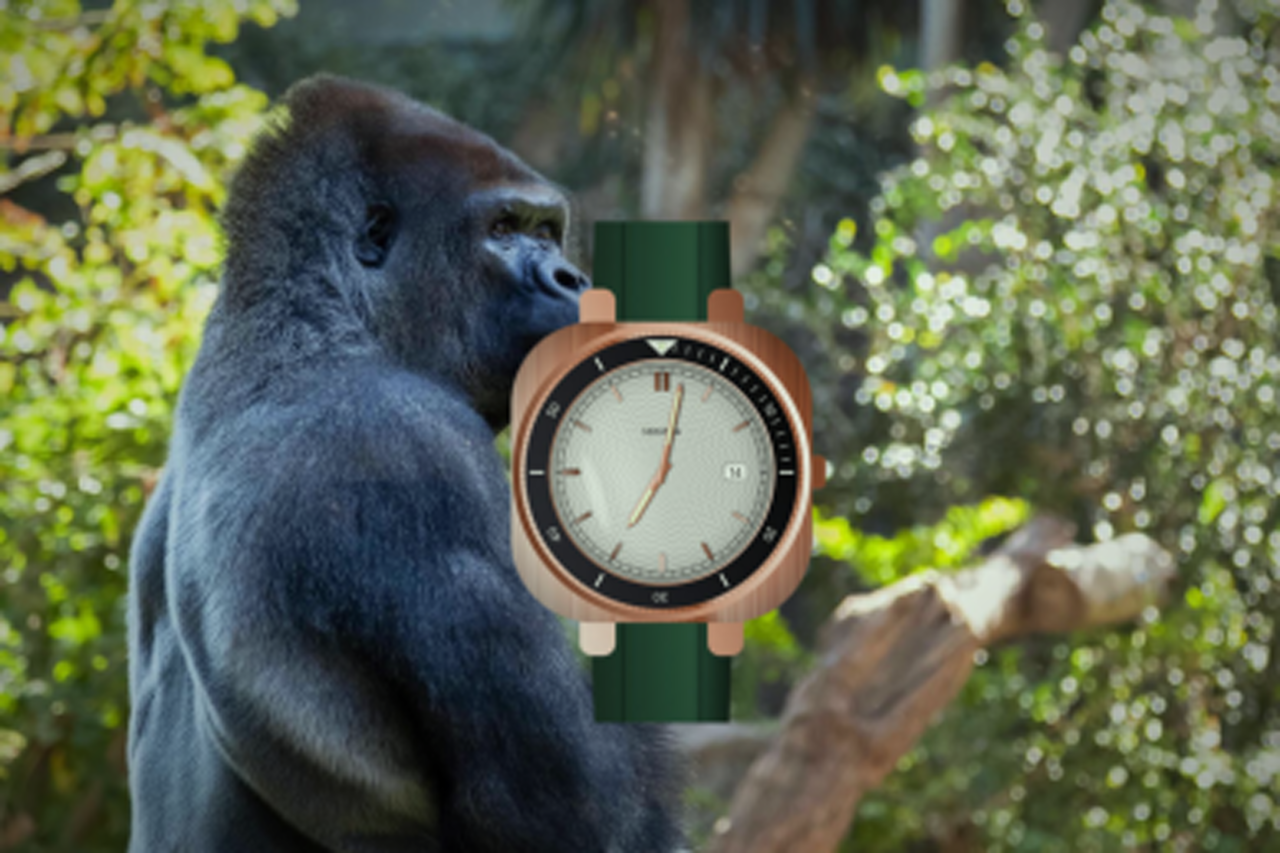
7:02
